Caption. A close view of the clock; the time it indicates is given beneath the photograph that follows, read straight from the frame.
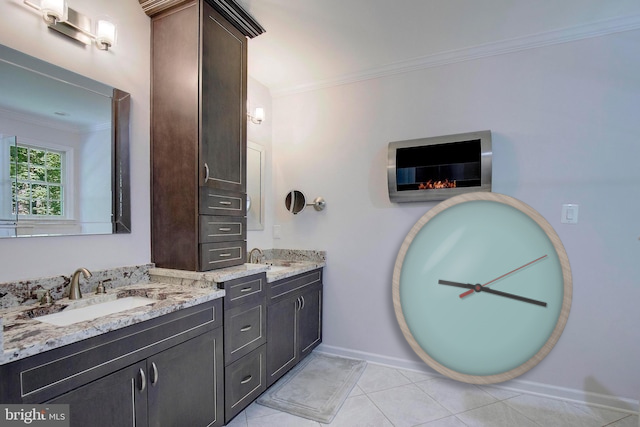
9:17:11
